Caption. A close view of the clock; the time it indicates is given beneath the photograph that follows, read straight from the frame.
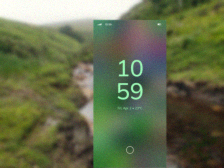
10:59
